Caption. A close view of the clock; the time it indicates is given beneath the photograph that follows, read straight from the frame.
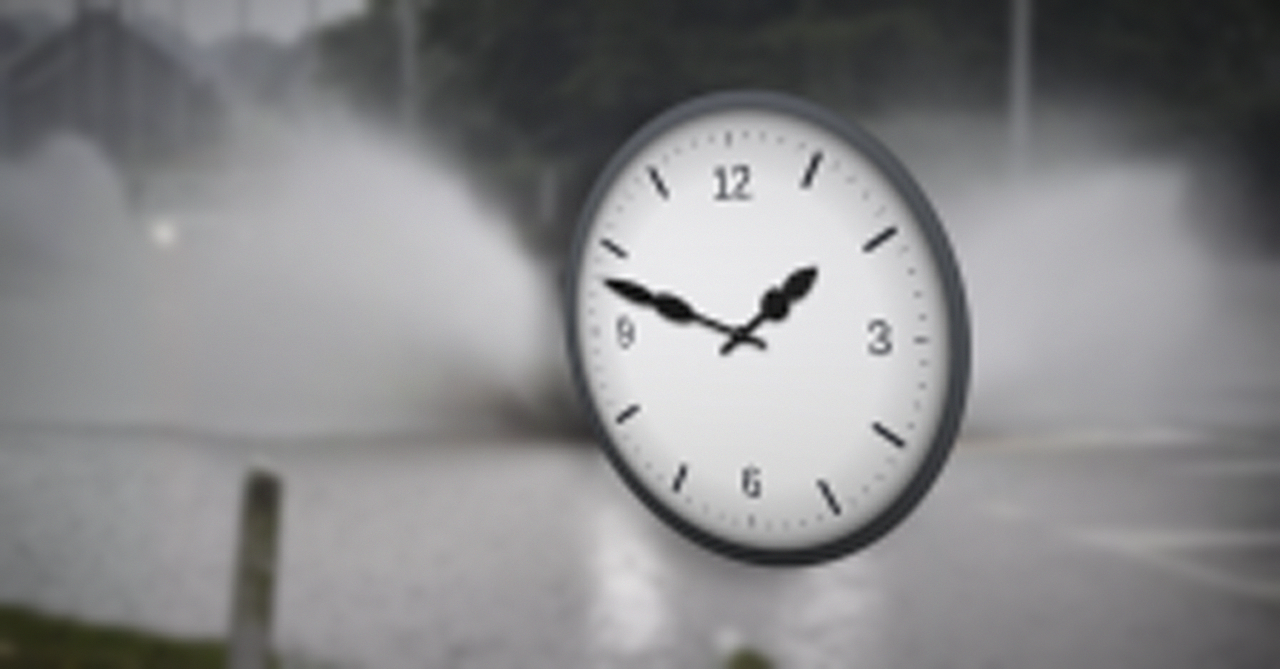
1:48
